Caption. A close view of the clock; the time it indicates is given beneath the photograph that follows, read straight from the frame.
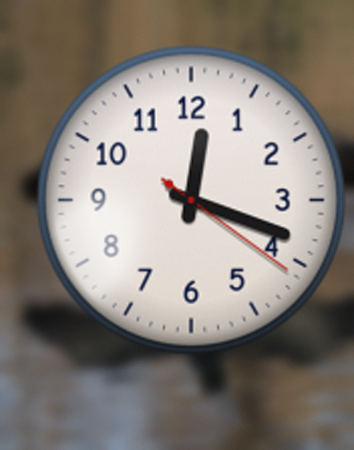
12:18:21
